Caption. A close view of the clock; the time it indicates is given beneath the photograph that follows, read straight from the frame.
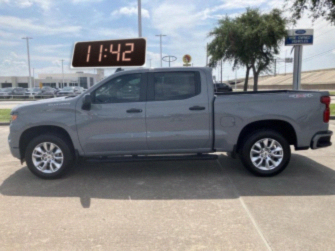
11:42
